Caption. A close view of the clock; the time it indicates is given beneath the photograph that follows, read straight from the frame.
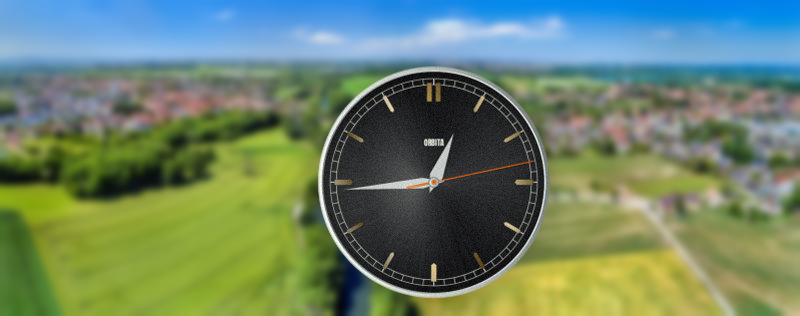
12:44:13
